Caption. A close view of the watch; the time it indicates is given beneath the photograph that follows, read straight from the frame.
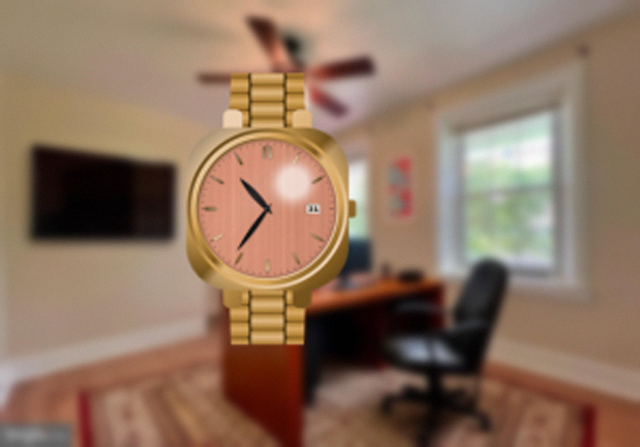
10:36
